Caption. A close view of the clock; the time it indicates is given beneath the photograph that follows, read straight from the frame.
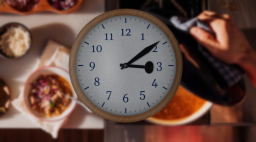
3:09
